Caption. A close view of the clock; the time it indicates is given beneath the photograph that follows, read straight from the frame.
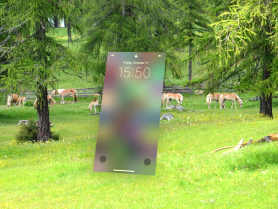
15:50
